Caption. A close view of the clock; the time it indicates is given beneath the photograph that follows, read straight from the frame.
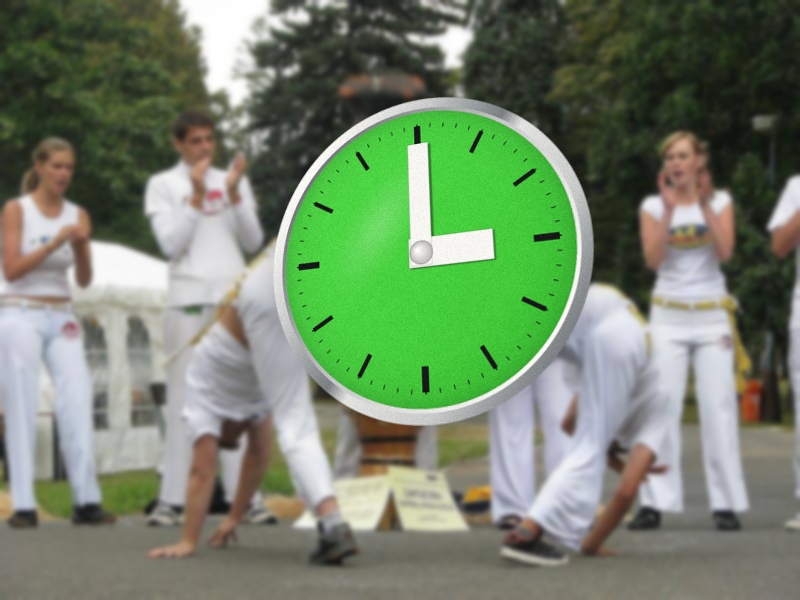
3:00
